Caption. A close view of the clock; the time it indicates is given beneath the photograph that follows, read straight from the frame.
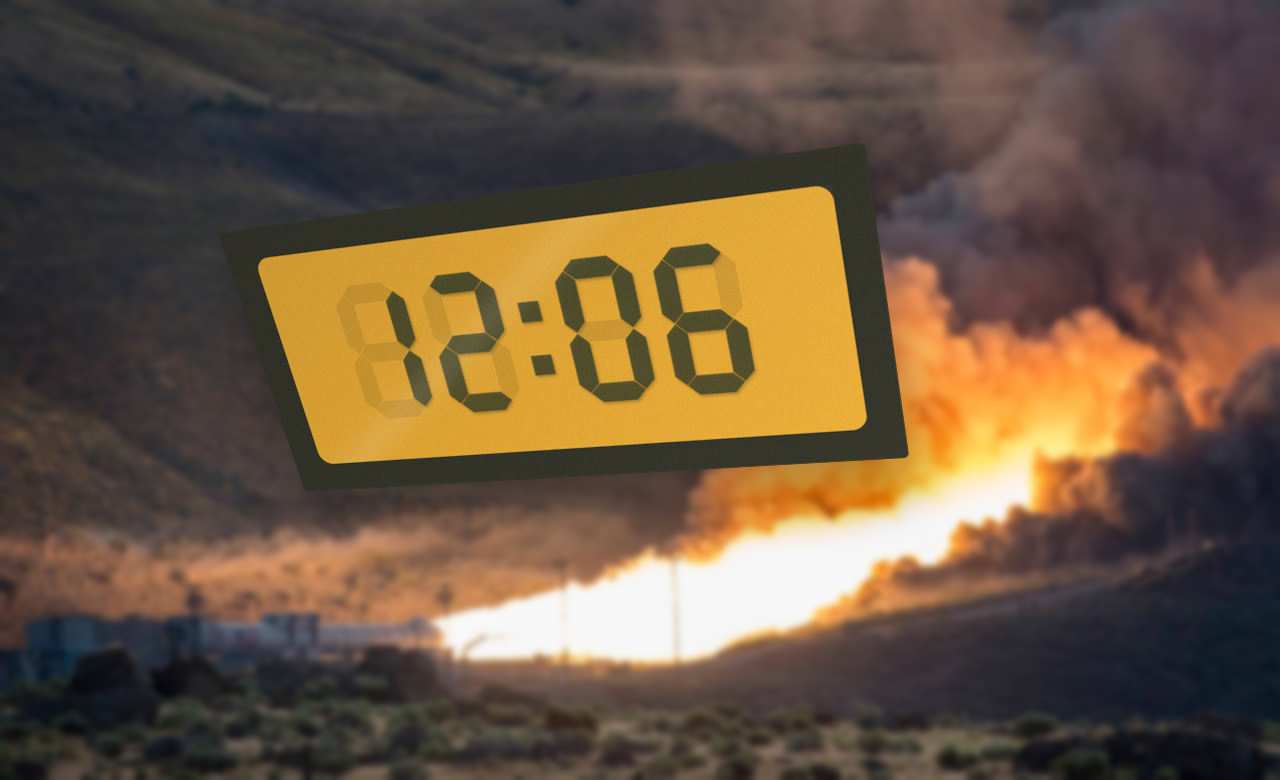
12:06
